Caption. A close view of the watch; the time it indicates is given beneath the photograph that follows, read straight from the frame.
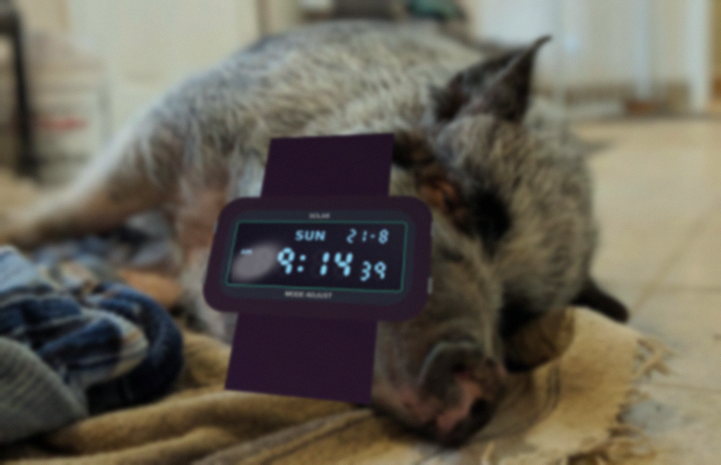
9:14:39
